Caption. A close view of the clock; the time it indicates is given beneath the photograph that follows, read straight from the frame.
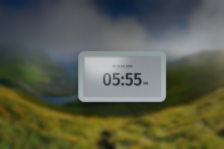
5:55
